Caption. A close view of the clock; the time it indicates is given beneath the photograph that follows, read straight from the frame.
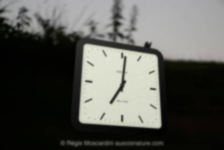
7:01
